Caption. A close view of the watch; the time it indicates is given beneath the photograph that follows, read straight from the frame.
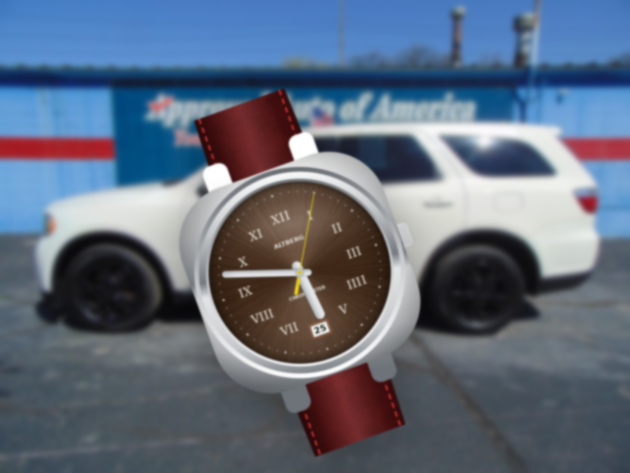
5:48:05
